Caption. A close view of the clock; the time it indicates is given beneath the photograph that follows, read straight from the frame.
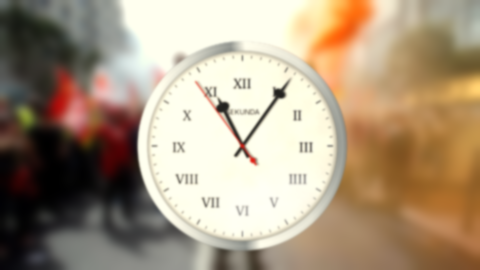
11:05:54
